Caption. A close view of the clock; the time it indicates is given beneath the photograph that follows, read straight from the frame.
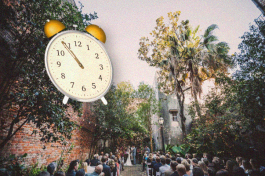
10:54
